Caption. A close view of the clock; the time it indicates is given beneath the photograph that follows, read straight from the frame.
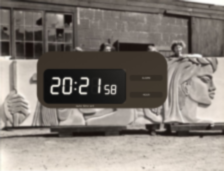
20:21
